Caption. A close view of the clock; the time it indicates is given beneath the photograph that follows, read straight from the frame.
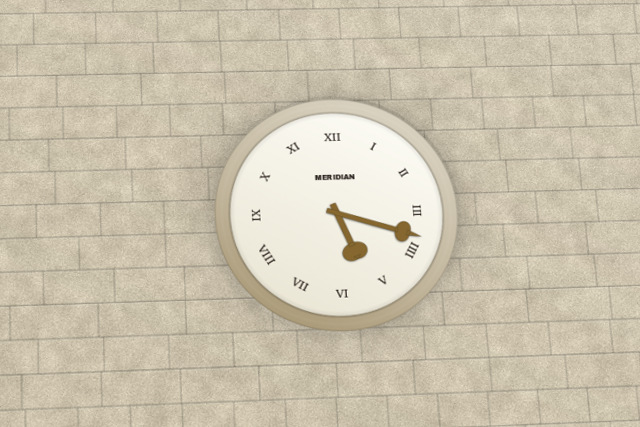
5:18
